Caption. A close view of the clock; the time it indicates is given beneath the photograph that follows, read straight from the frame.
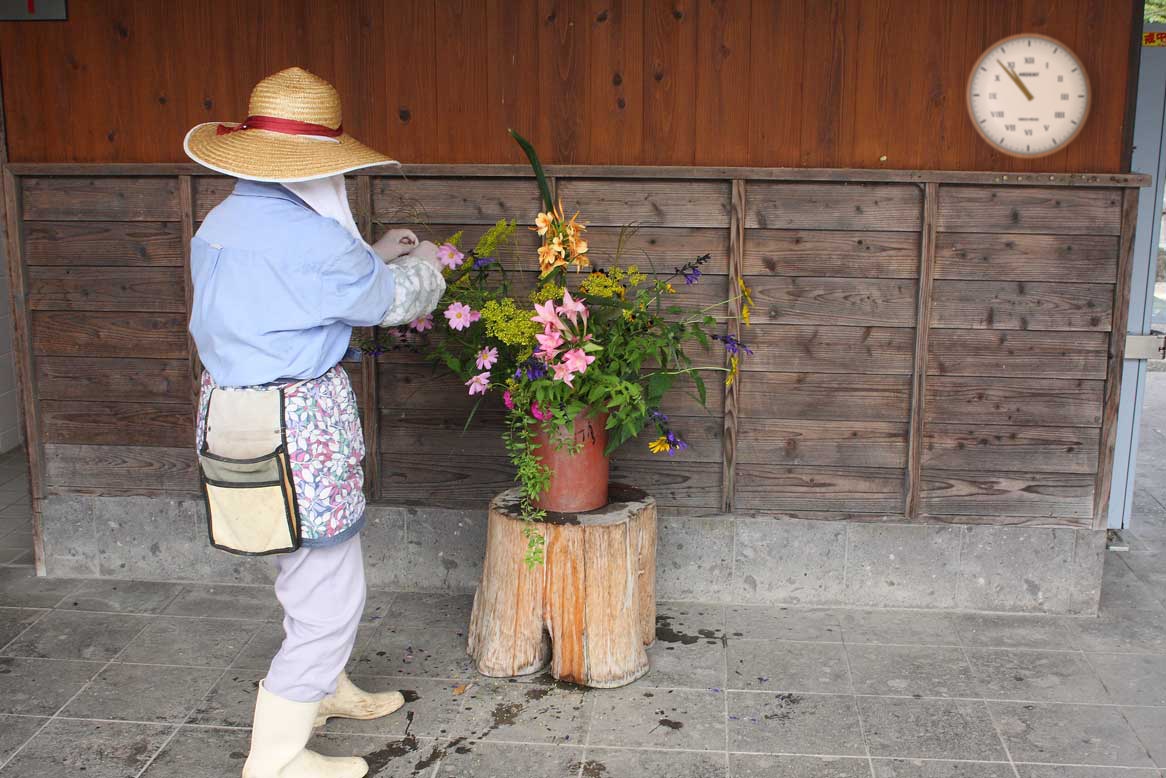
10:53
